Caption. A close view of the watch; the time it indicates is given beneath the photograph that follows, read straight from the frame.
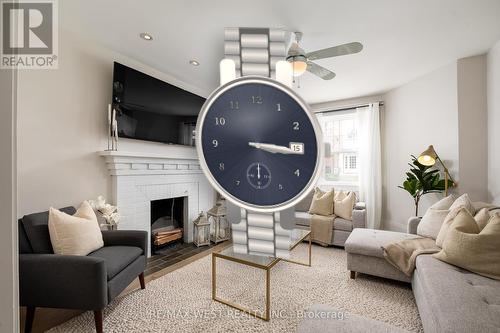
3:16
